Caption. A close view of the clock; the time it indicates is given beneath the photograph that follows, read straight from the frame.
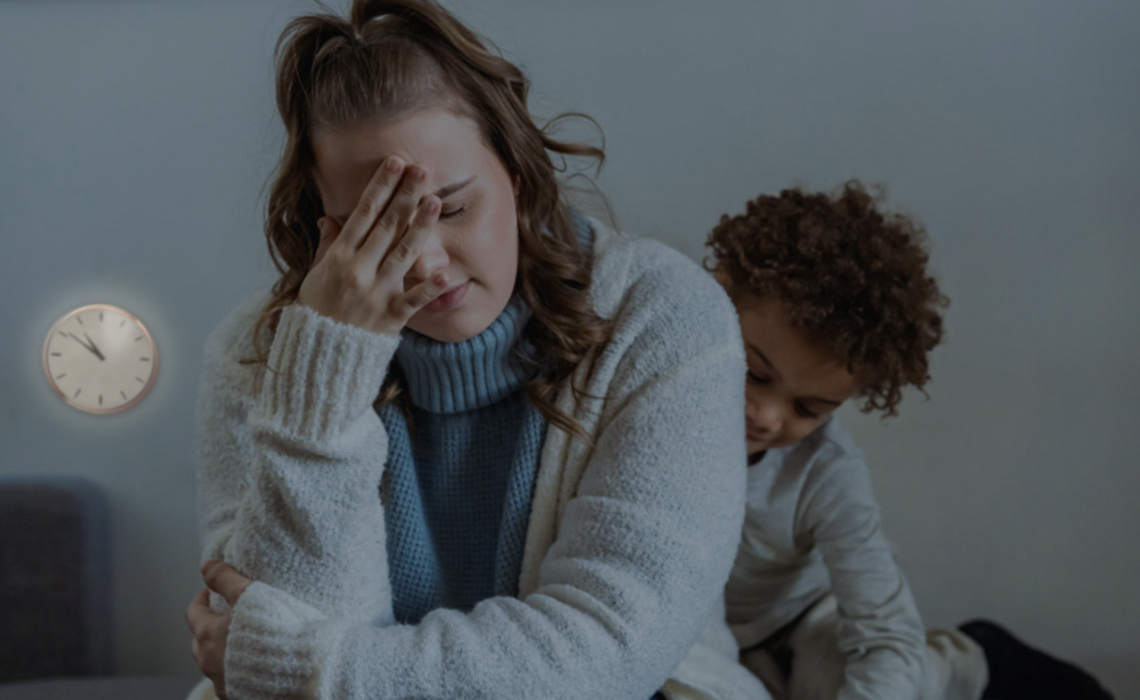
10:51
